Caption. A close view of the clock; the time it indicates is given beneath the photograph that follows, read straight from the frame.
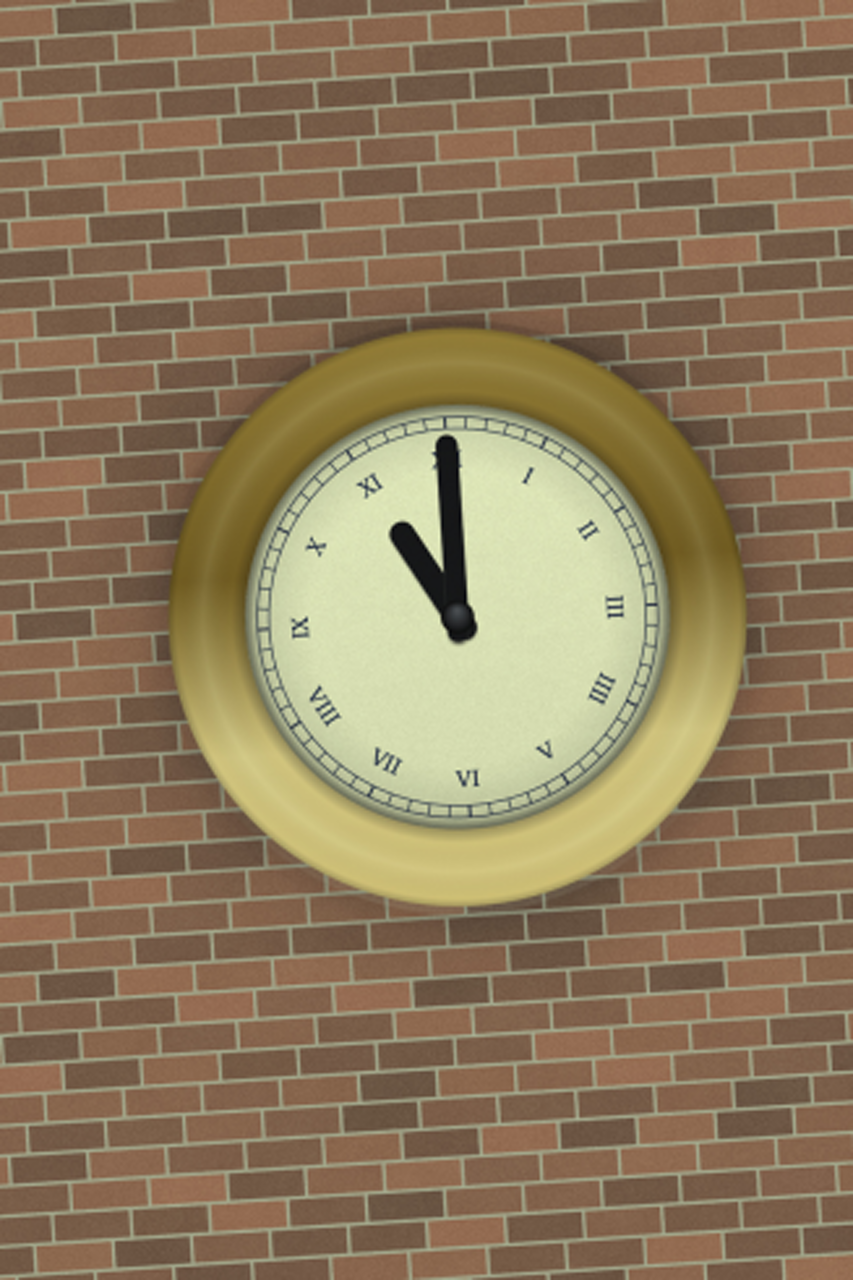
11:00
